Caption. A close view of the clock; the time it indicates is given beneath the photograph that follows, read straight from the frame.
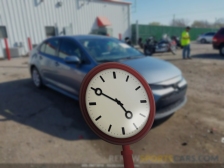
4:50
